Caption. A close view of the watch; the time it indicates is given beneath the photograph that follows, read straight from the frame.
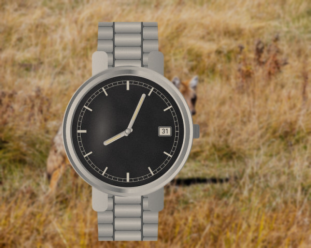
8:04
